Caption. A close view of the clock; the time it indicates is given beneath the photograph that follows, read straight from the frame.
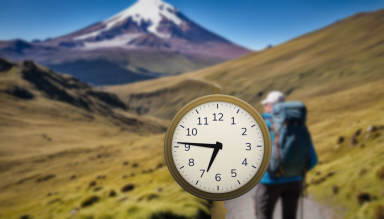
6:46
